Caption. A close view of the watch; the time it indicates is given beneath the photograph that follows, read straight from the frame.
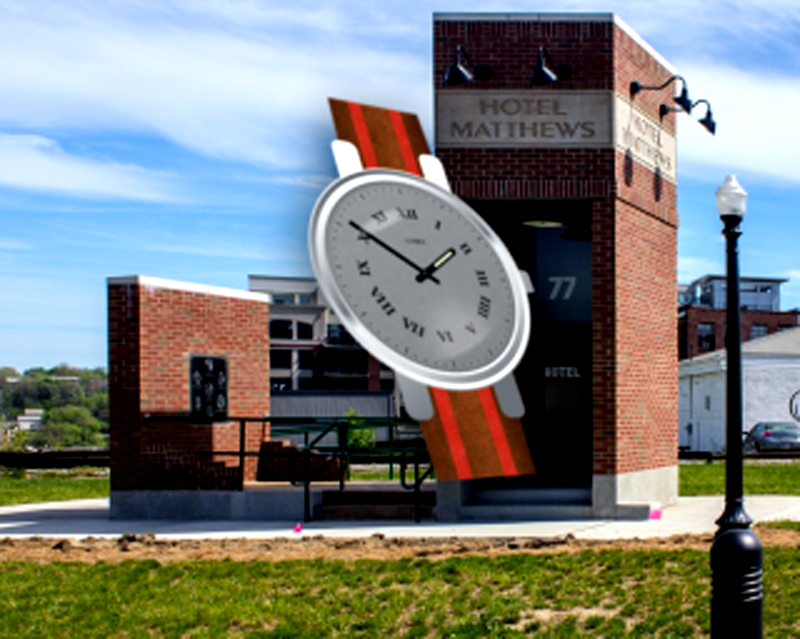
1:51
